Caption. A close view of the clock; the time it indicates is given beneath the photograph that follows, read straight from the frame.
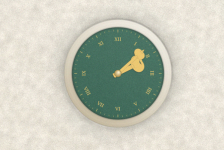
2:08
